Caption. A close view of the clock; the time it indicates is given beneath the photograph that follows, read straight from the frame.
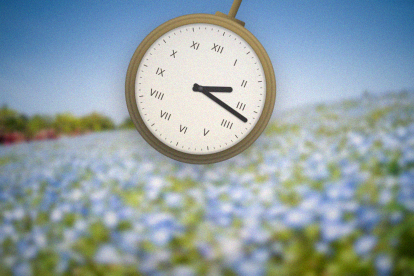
2:17
